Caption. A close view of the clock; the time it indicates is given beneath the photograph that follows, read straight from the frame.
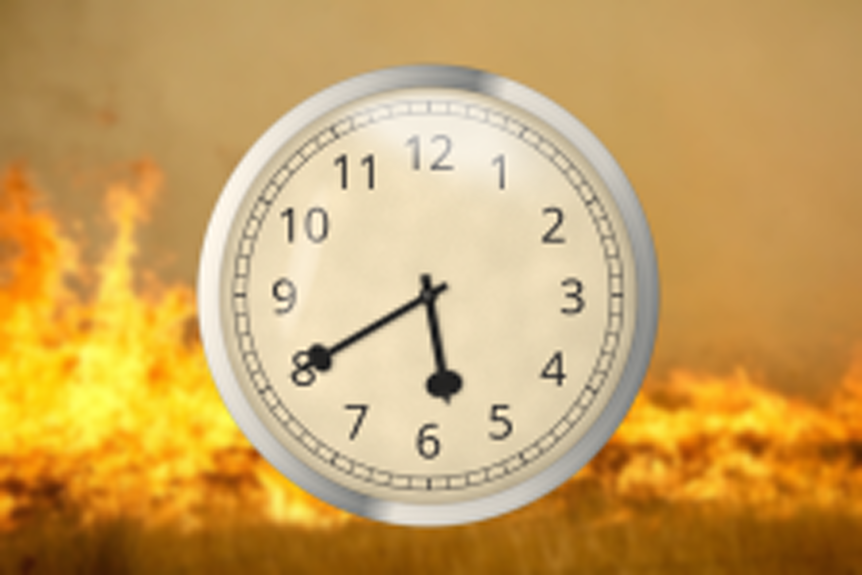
5:40
